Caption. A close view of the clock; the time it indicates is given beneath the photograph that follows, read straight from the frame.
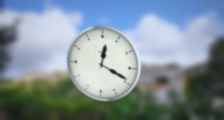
12:19
